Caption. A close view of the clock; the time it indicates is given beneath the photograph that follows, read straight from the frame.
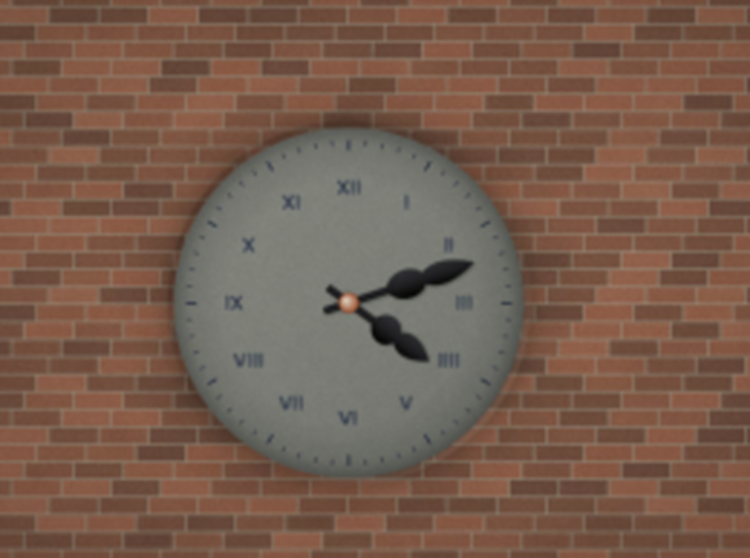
4:12
